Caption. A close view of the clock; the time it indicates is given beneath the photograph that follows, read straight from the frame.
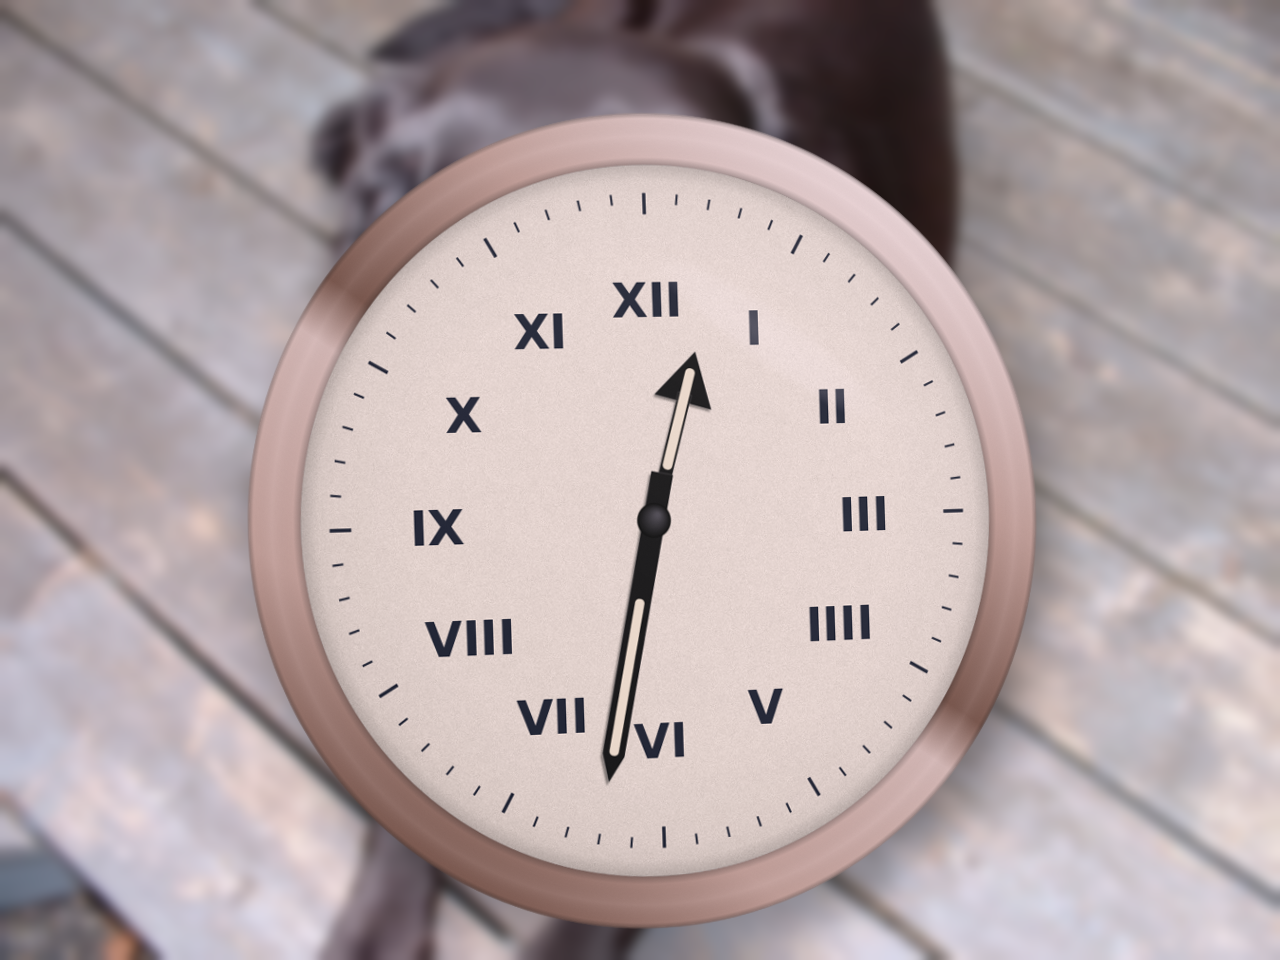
12:32
